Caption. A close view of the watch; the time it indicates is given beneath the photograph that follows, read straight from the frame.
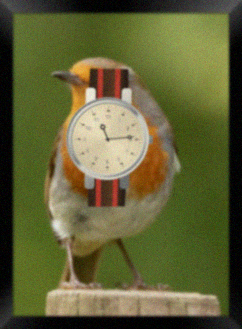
11:14
